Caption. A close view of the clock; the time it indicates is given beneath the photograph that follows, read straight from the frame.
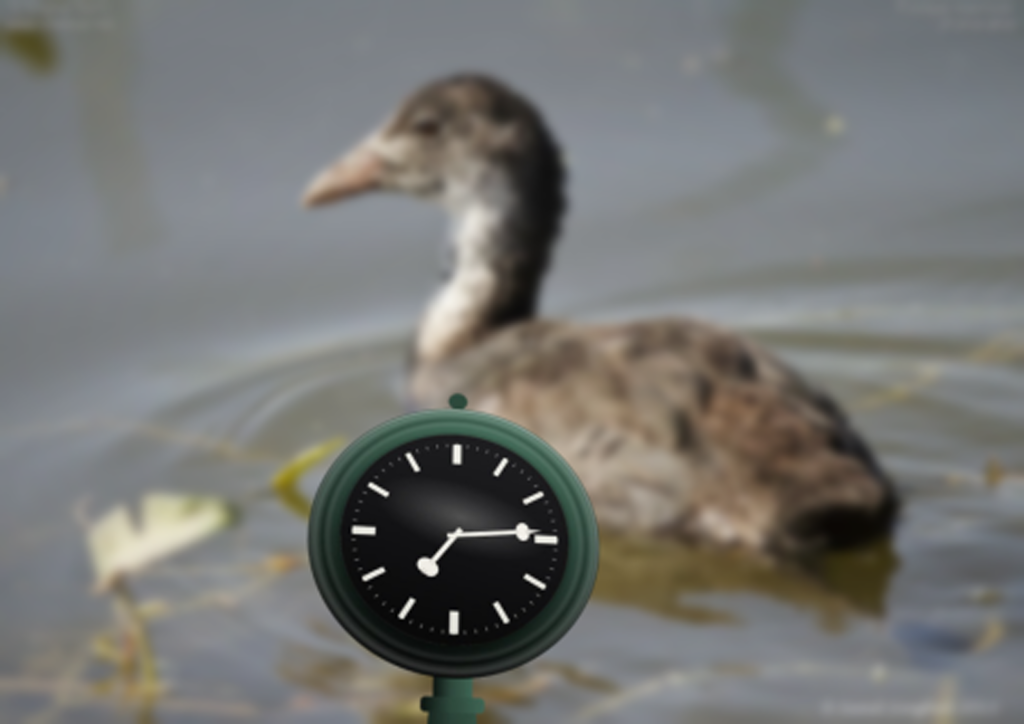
7:14
